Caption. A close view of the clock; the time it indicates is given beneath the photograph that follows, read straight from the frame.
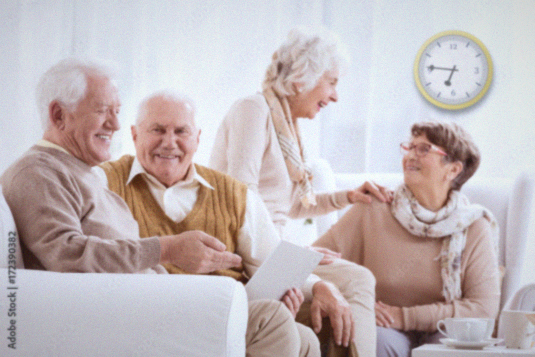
6:46
